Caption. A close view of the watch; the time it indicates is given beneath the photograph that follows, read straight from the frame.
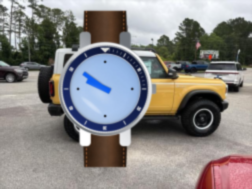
9:51
